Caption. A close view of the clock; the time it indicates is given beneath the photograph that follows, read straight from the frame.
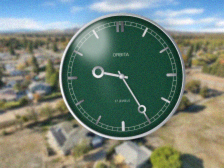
9:25
